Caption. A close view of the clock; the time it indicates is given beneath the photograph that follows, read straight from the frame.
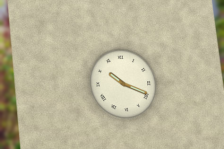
10:19
